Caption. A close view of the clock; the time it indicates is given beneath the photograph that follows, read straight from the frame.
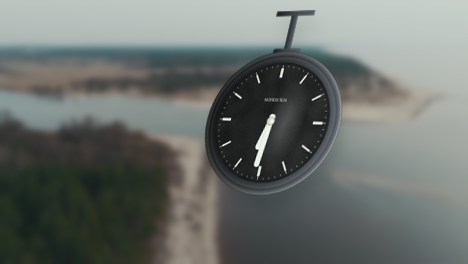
6:31
